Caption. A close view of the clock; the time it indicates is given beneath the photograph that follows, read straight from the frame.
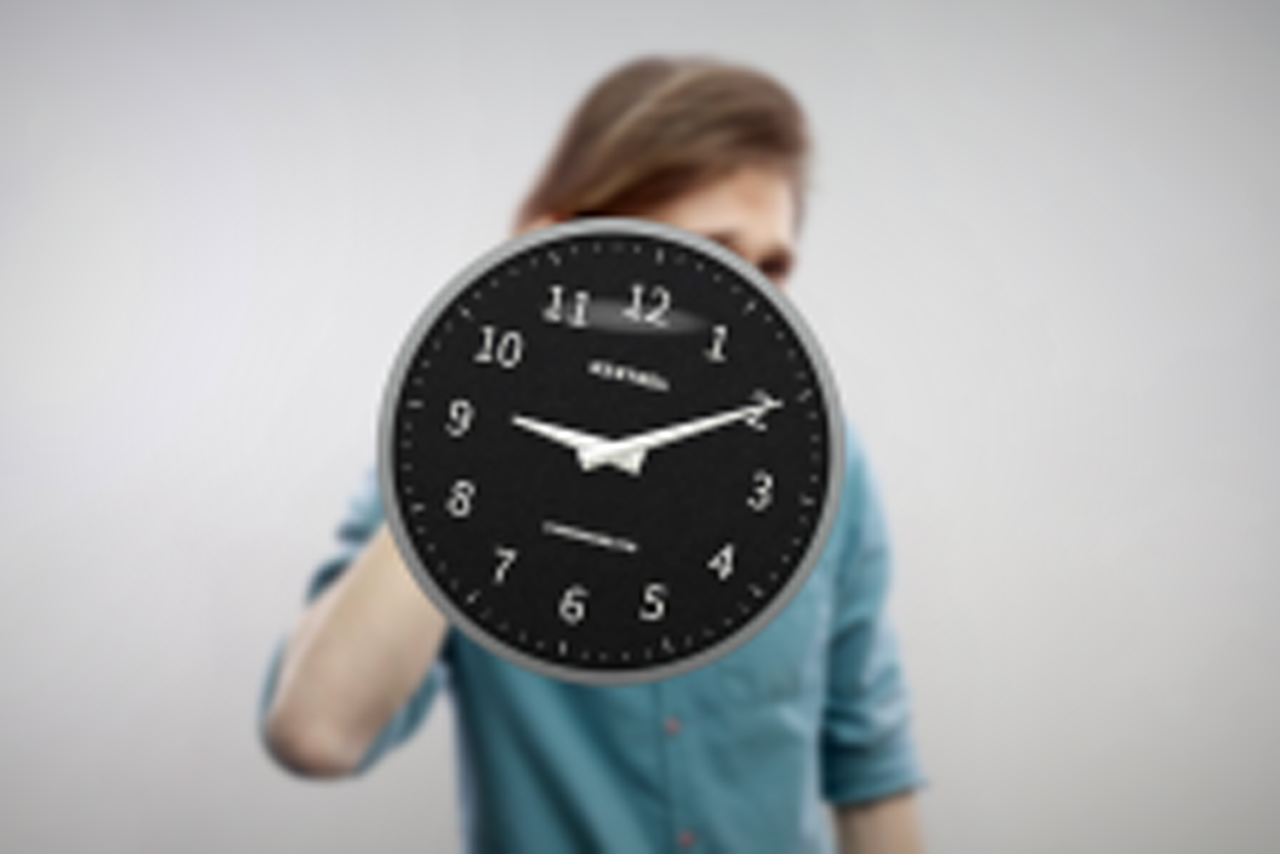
9:10
